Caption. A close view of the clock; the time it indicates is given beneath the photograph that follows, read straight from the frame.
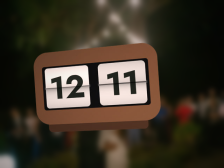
12:11
